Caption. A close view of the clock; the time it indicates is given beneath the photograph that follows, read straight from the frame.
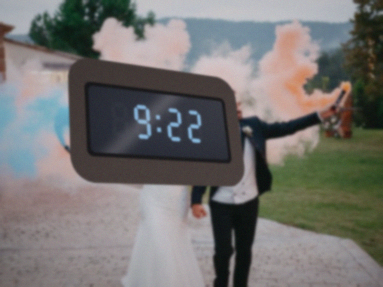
9:22
